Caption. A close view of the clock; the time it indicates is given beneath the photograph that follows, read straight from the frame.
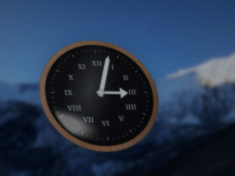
3:03
